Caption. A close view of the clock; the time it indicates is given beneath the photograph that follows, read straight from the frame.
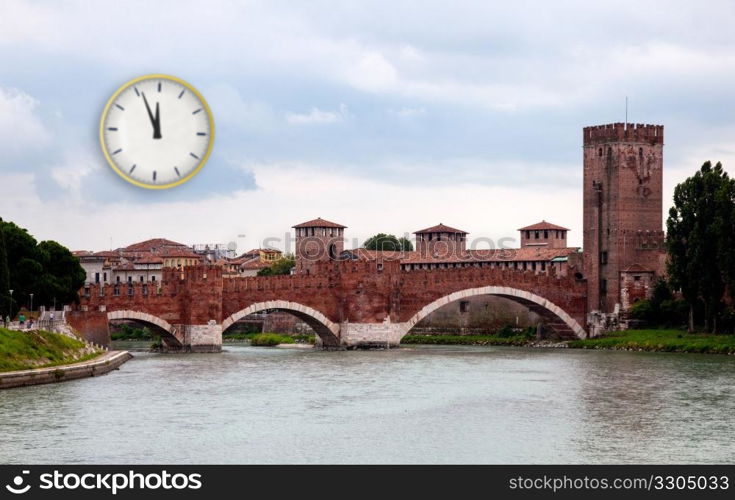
11:56
